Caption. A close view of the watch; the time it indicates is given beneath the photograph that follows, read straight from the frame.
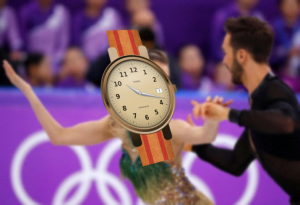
10:18
